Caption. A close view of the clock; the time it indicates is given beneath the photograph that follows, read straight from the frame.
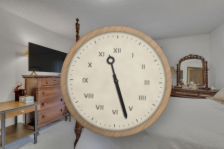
11:27
